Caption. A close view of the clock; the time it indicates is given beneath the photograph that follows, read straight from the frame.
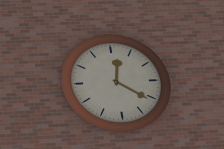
12:21
